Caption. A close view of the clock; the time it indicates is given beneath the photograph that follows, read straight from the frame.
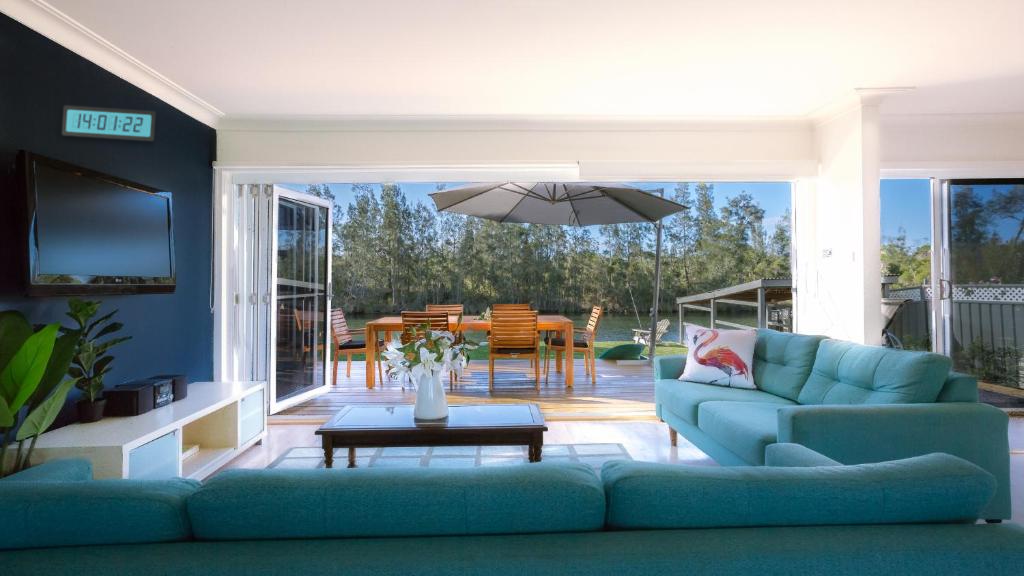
14:01:22
